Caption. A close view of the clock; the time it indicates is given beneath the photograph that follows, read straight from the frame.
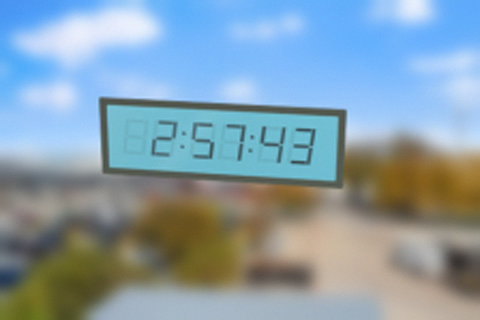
2:57:43
